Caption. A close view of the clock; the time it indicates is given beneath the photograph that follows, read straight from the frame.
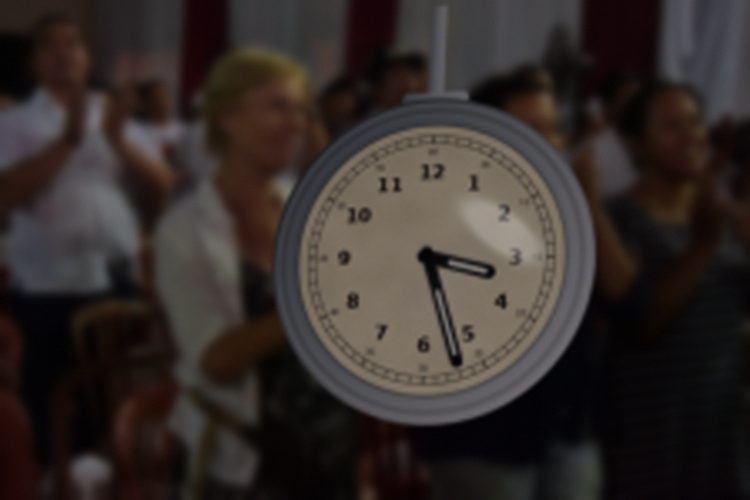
3:27
